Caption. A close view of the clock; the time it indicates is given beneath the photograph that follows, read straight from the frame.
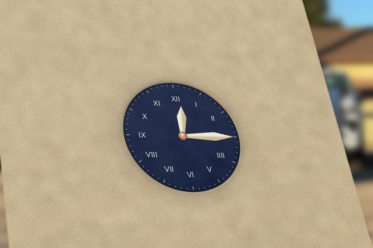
12:15
